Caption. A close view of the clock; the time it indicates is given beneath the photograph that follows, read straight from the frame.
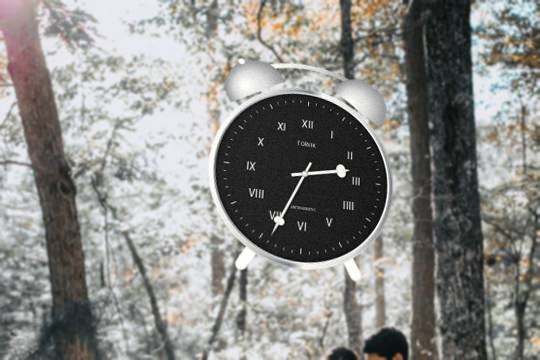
2:34
